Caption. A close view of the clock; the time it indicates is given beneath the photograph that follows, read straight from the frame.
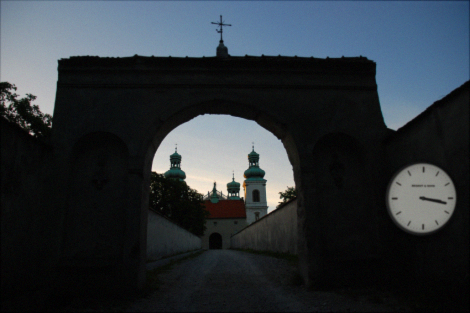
3:17
